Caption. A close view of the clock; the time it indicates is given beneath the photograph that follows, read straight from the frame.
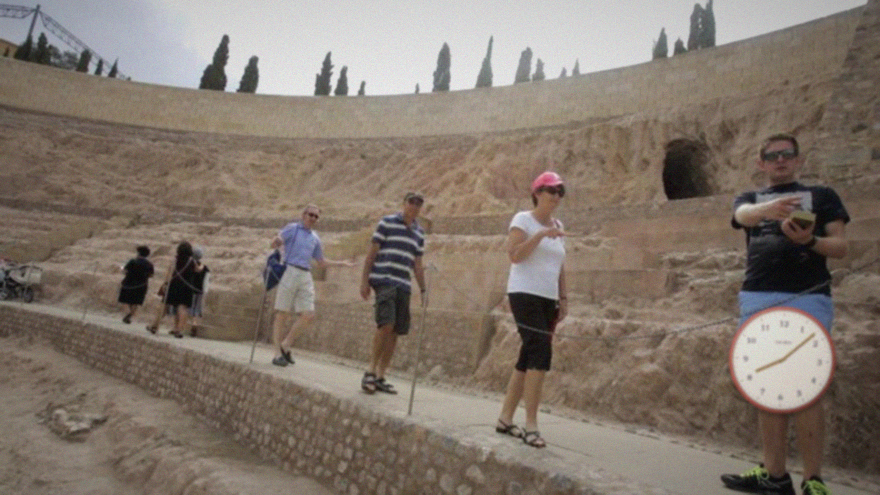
8:08
